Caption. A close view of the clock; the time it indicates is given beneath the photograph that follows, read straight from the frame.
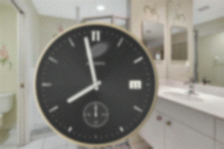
7:58
